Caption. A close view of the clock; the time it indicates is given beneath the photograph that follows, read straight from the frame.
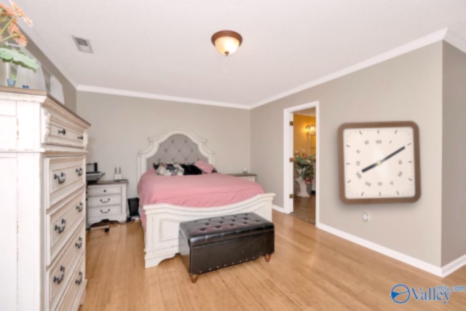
8:10
